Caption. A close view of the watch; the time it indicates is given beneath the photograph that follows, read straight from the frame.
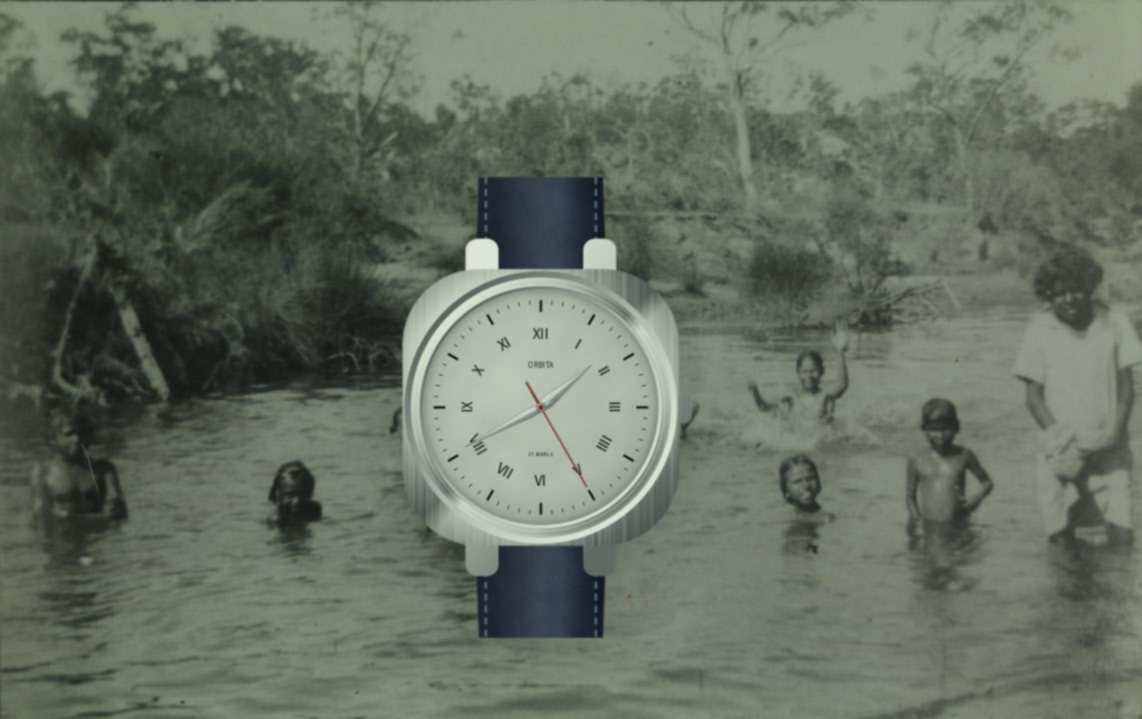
1:40:25
